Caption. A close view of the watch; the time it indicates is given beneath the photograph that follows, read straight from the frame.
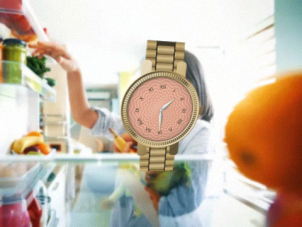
1:30
